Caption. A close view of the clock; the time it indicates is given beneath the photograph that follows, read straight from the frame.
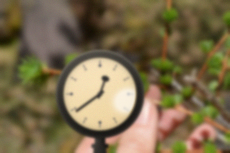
12:39
